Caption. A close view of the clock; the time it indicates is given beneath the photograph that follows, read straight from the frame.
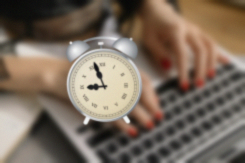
8:57
